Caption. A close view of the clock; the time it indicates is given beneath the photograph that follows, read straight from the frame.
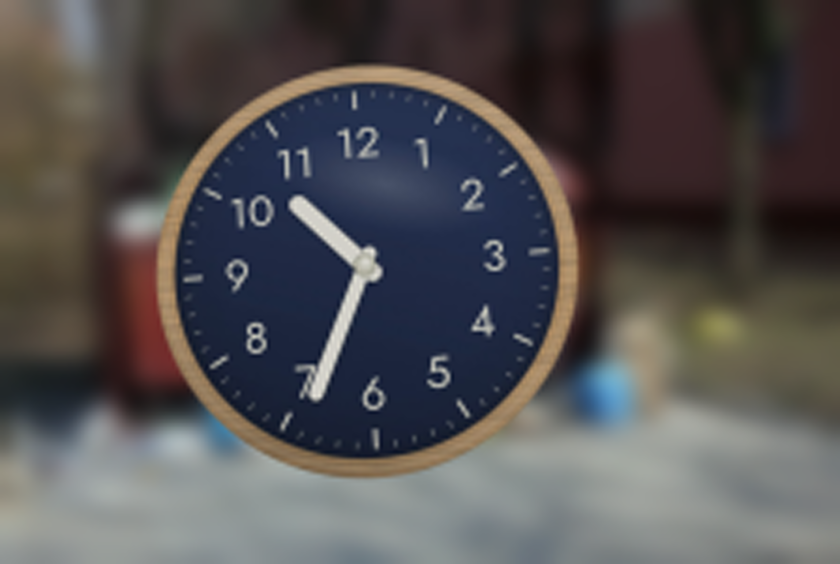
10:34
